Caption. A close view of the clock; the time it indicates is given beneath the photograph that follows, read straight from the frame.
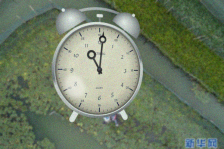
11:01
